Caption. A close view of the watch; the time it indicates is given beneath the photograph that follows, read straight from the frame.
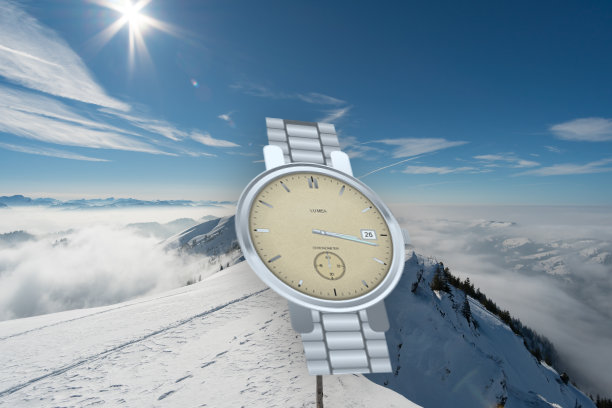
3:17
